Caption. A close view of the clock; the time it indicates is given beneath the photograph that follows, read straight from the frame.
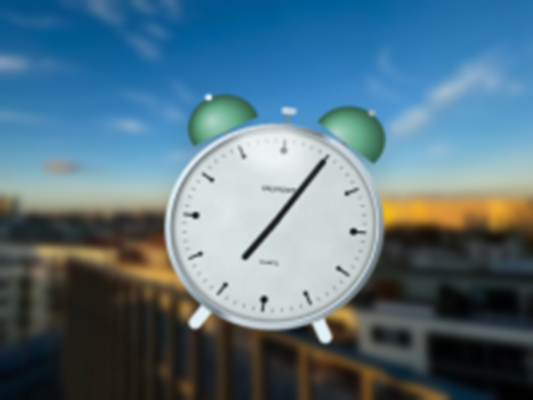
7:05
